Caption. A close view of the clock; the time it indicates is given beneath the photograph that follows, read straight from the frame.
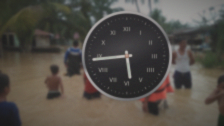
5:44
